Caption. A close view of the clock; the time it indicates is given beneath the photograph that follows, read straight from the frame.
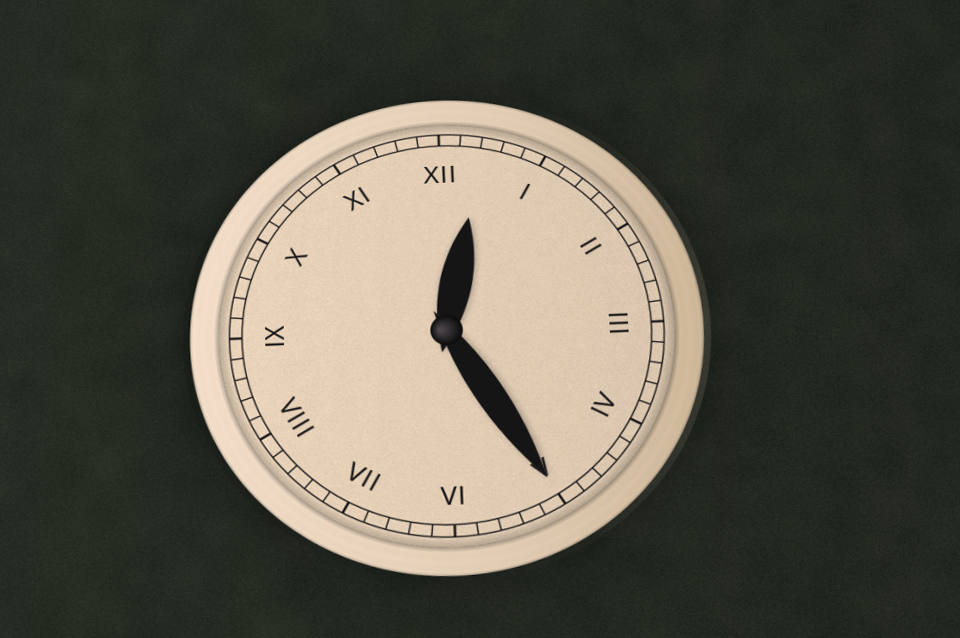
12:25
